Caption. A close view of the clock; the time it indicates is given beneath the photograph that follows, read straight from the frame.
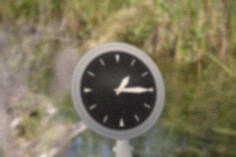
1:15
